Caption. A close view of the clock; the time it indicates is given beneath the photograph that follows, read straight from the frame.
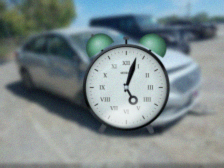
5:03
